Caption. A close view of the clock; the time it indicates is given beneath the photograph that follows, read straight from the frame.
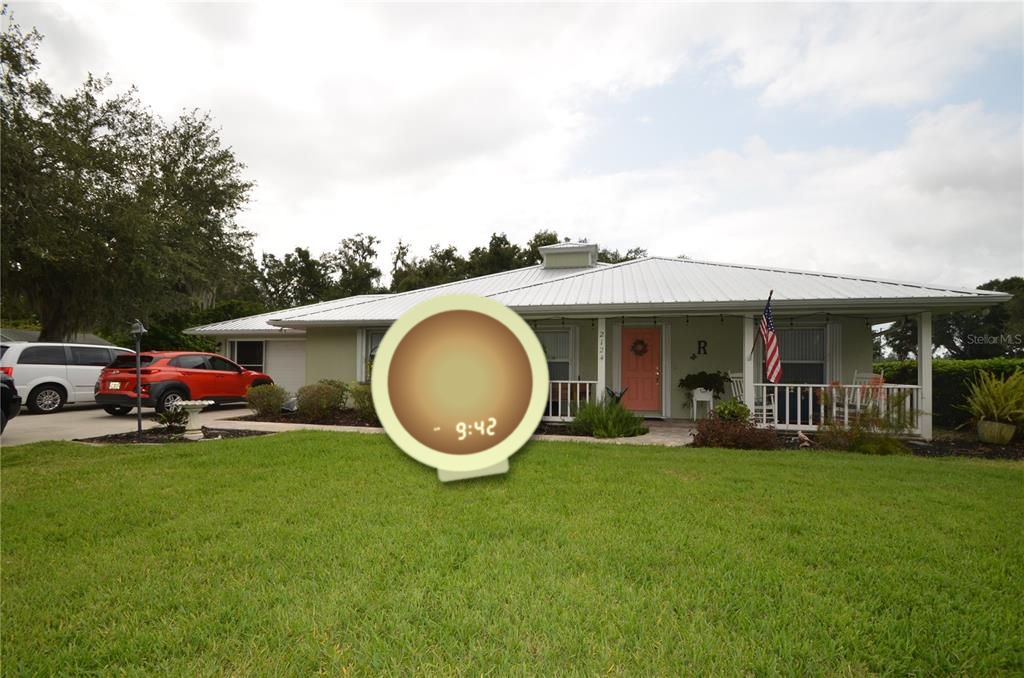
9:42
